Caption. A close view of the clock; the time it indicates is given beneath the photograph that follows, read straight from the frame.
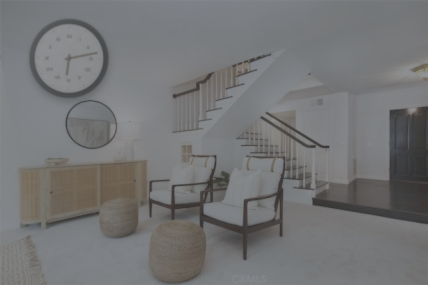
6:13
